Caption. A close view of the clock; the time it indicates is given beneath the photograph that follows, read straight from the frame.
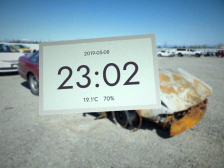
23:02
